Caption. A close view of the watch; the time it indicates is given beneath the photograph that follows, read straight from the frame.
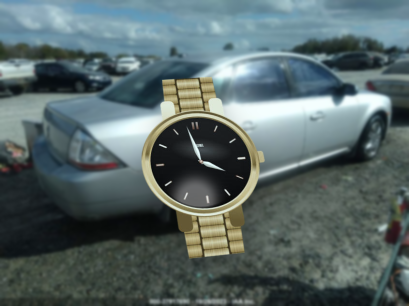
3:58
